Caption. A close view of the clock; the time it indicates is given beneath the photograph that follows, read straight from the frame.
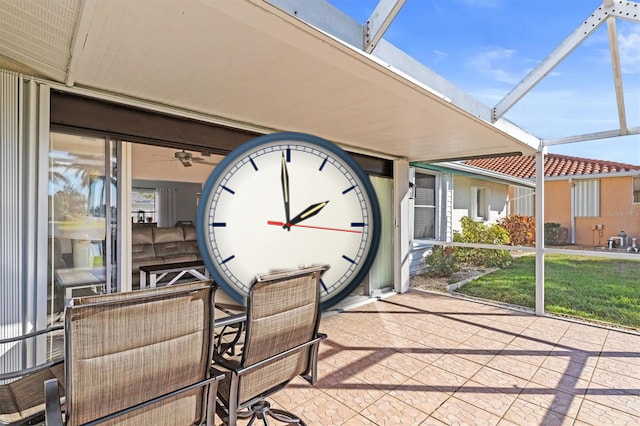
1:59:16
